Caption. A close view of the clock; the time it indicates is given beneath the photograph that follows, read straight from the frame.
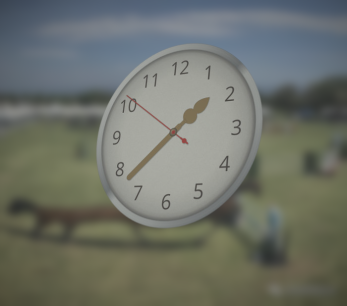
1:37:51
